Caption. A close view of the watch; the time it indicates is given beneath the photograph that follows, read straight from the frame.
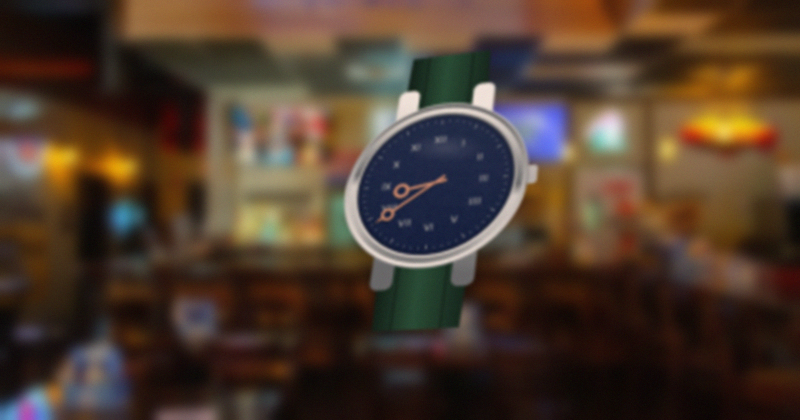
8:39
